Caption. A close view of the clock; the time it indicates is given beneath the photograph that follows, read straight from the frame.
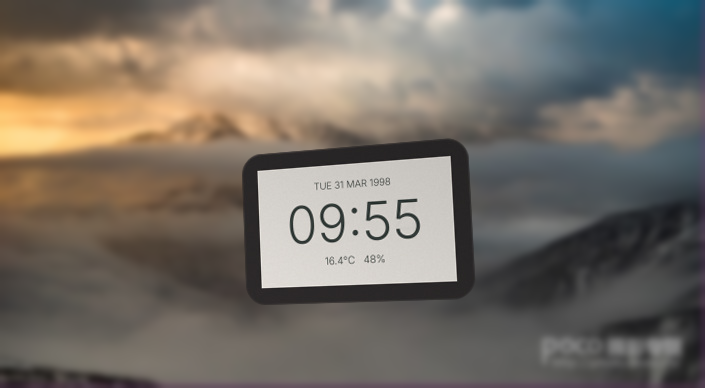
9:55
